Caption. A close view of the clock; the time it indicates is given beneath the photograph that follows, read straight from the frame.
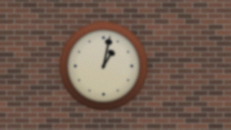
1:02
